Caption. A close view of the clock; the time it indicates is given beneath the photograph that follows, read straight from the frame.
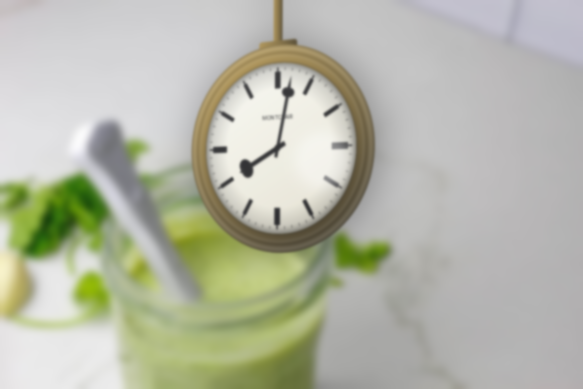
8:02
